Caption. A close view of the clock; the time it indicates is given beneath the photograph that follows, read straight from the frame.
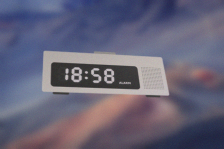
18:58
